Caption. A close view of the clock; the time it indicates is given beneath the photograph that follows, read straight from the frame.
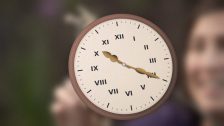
10:20
